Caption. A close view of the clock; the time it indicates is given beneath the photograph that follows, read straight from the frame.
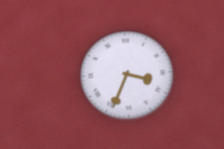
3:34
